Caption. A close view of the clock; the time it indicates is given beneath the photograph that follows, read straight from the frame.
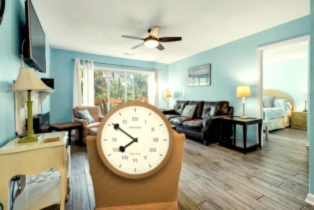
7:51
